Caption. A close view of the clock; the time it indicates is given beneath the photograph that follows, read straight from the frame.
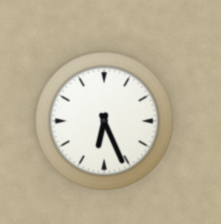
6:26
